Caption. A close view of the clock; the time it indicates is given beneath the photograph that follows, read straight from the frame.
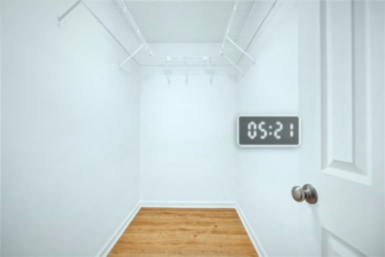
5:21
